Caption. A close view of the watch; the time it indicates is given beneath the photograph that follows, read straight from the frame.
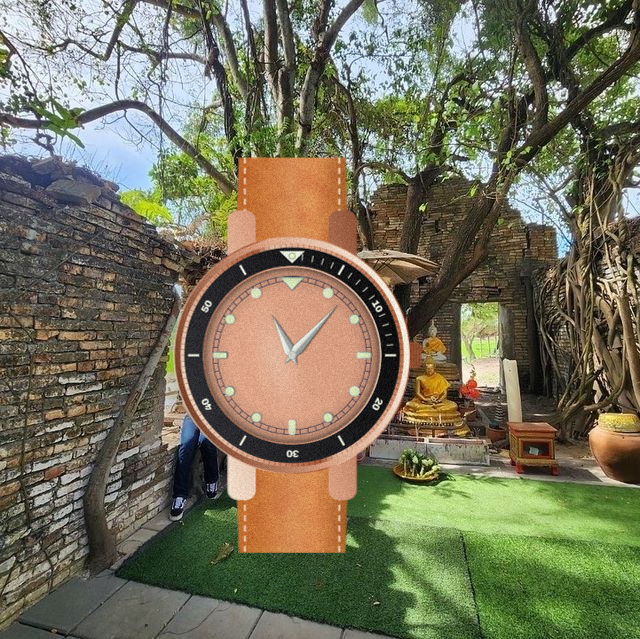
11:07
